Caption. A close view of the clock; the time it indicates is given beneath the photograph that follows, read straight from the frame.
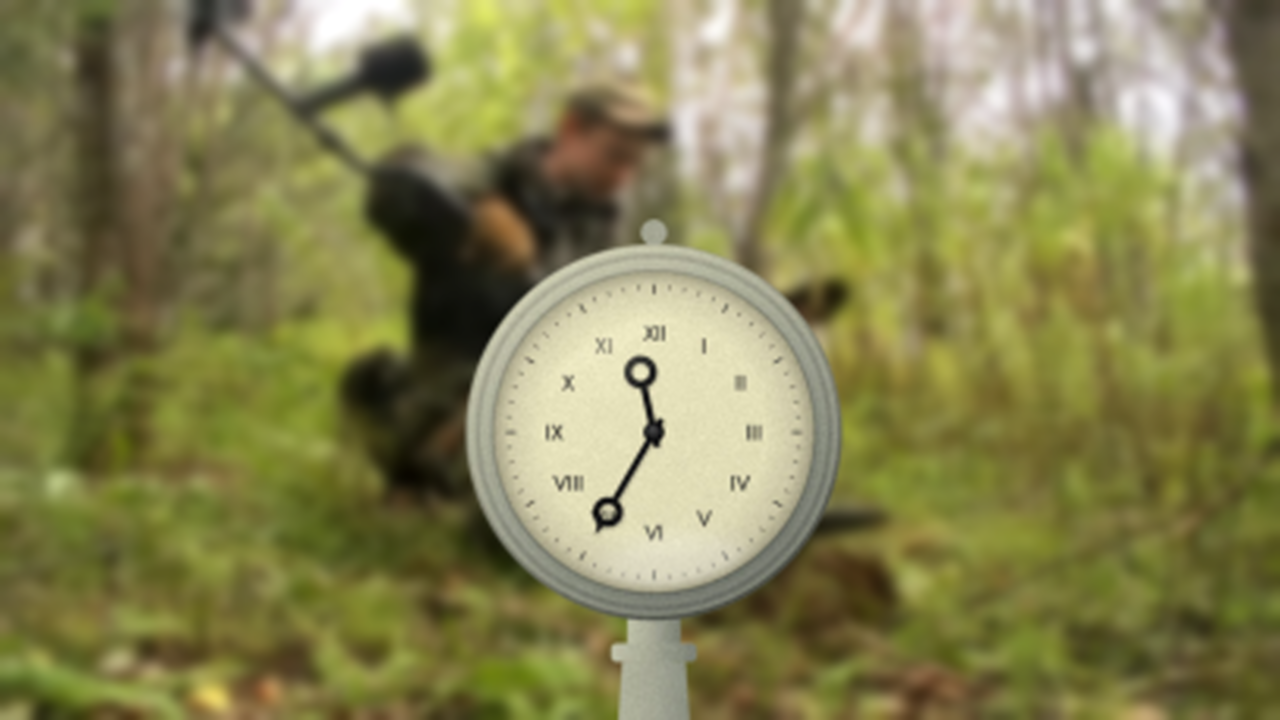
11:35
